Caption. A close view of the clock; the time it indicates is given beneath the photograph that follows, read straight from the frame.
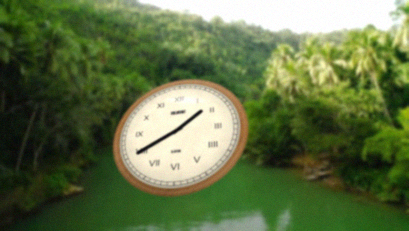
1:40
